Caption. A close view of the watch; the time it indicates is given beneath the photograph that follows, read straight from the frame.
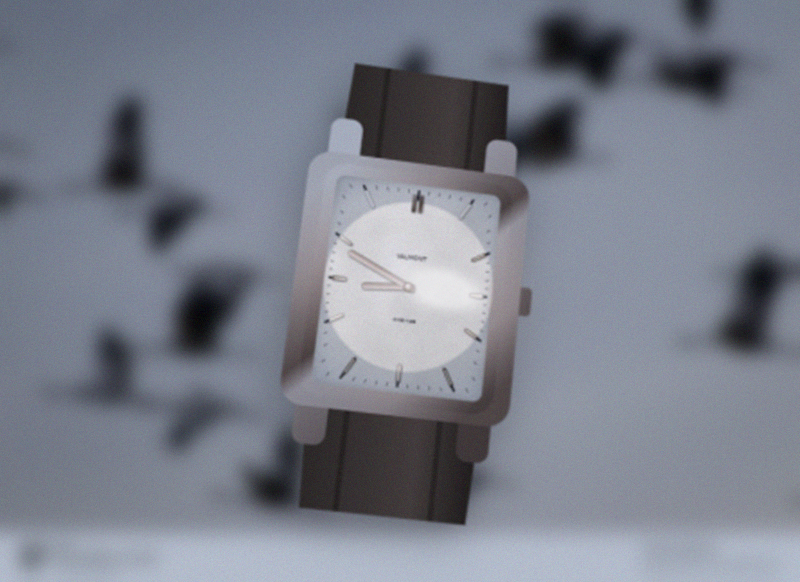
8:49
